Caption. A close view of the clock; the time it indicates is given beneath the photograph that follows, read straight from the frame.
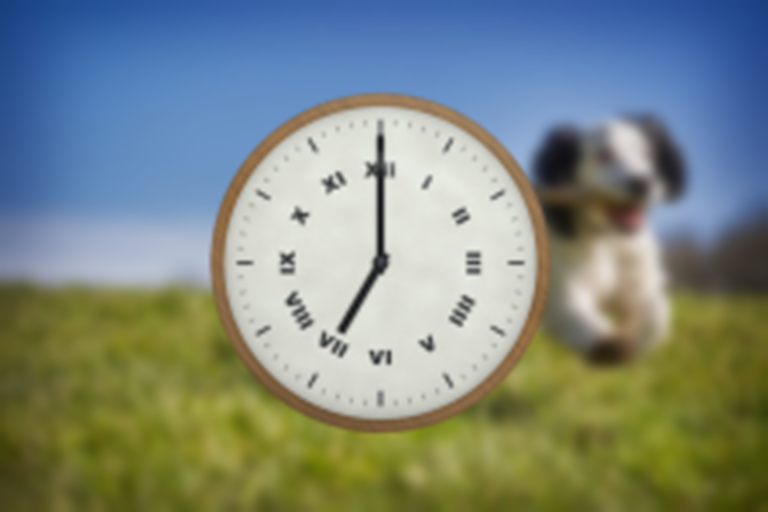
7:00
